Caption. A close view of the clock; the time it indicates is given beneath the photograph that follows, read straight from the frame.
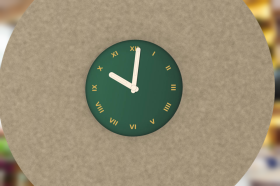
10:01
